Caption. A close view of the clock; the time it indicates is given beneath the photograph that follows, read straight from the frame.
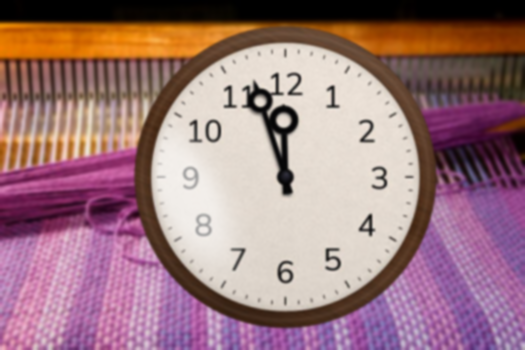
11:57
